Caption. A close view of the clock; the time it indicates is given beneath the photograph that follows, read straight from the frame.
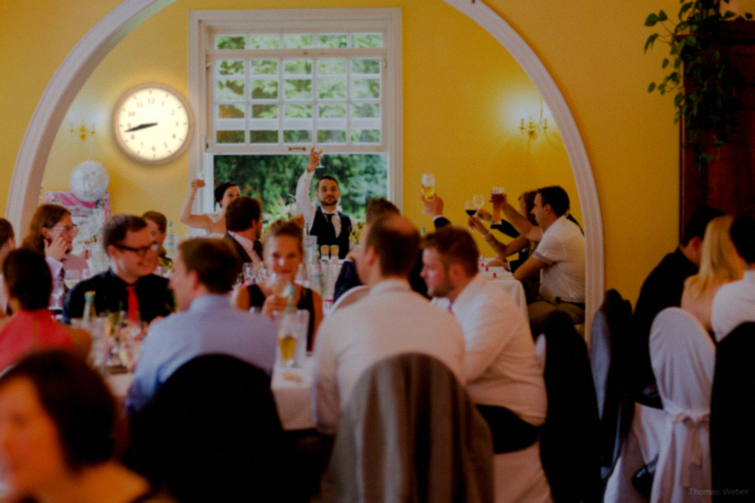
8:43
